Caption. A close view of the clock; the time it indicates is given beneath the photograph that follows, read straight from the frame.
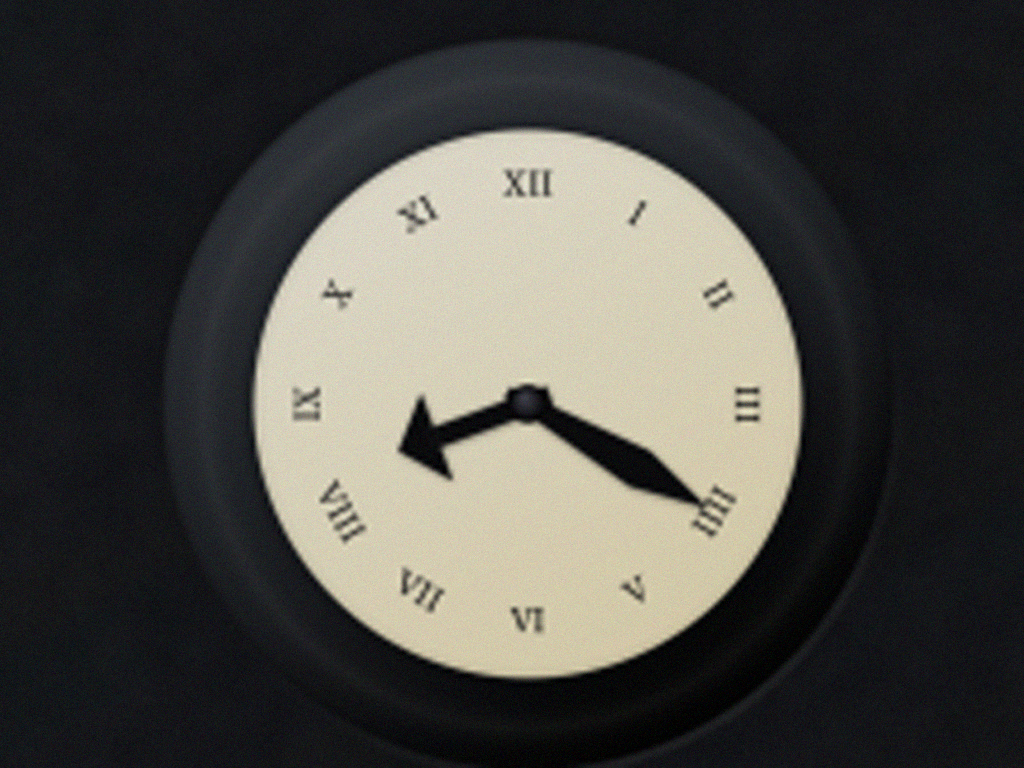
8:20
